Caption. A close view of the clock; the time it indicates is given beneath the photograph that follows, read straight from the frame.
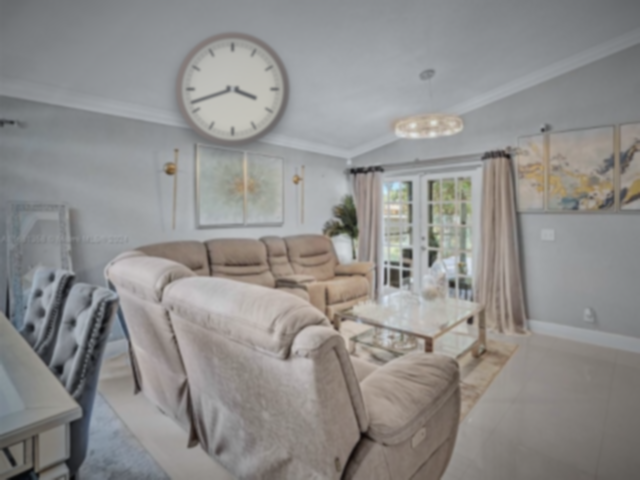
3:42
